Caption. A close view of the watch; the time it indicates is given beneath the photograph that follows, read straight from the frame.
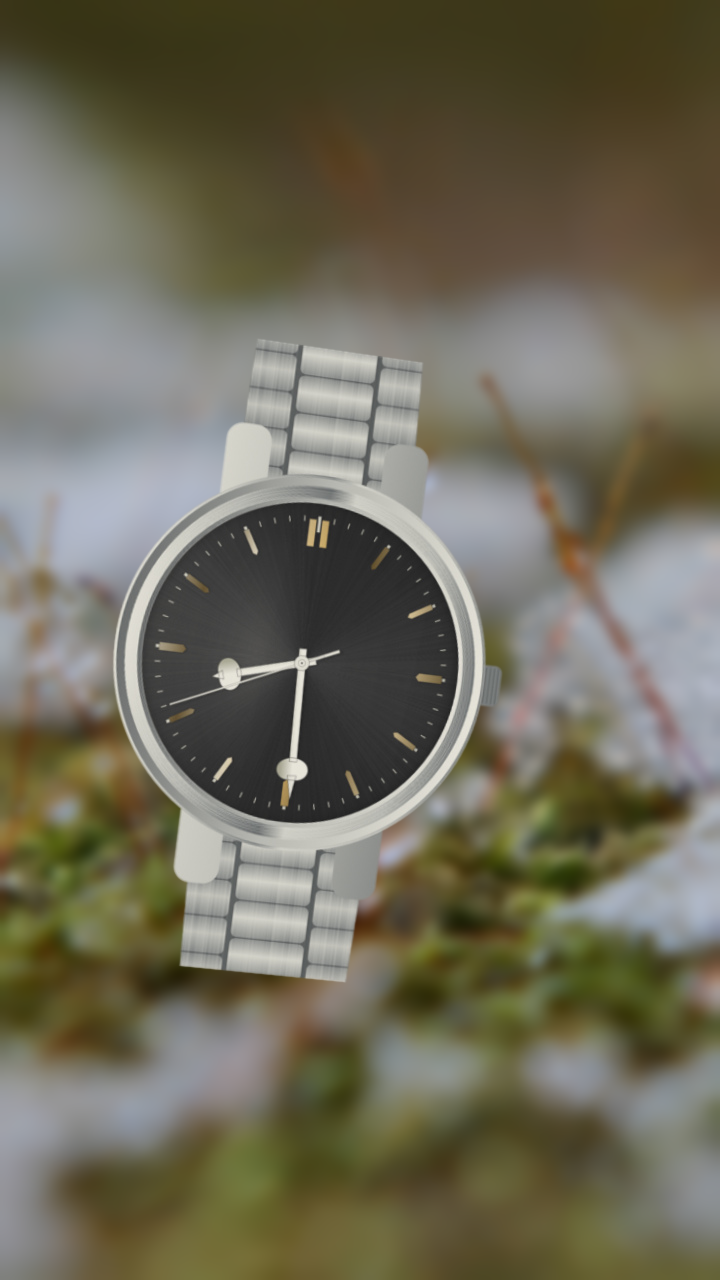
8:29:41
